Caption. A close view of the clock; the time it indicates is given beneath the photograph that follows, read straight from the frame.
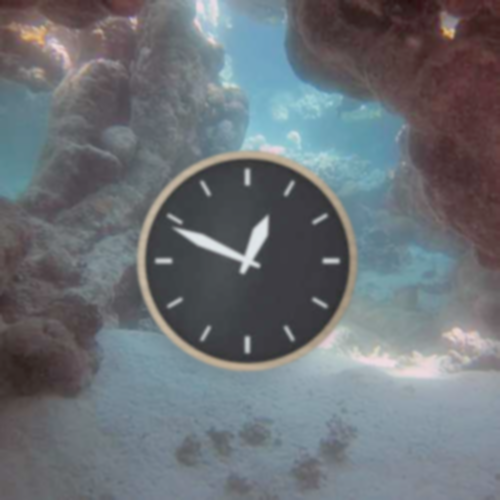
12:49
